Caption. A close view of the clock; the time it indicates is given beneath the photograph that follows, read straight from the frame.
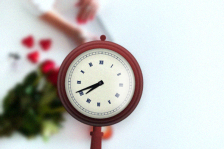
7:41
